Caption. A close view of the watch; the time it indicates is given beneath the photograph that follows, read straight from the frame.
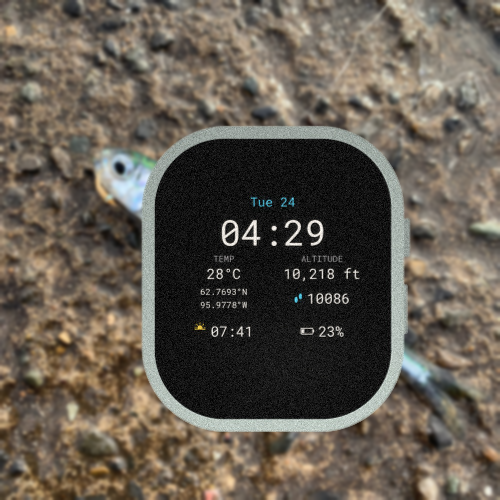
4:29
